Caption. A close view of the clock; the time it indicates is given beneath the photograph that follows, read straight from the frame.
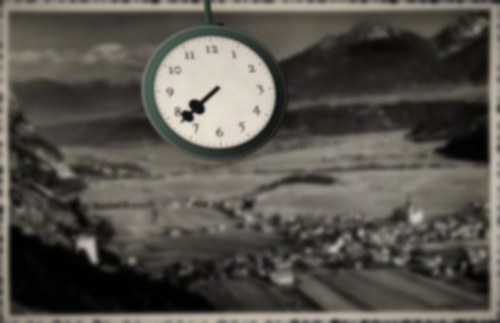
7:38
